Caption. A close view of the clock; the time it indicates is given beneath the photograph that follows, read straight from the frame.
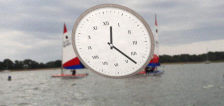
12:23
